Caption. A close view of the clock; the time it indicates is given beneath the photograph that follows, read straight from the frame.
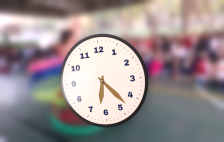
6:23
